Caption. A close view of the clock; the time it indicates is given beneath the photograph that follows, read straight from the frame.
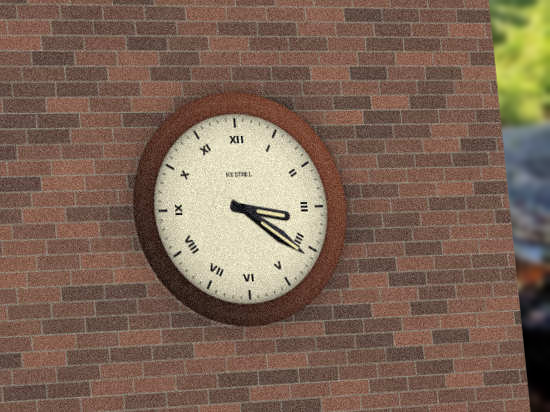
3:21
